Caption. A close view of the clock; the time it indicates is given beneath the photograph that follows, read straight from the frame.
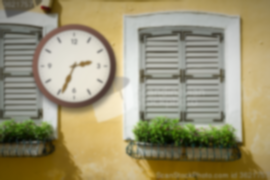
2:34
